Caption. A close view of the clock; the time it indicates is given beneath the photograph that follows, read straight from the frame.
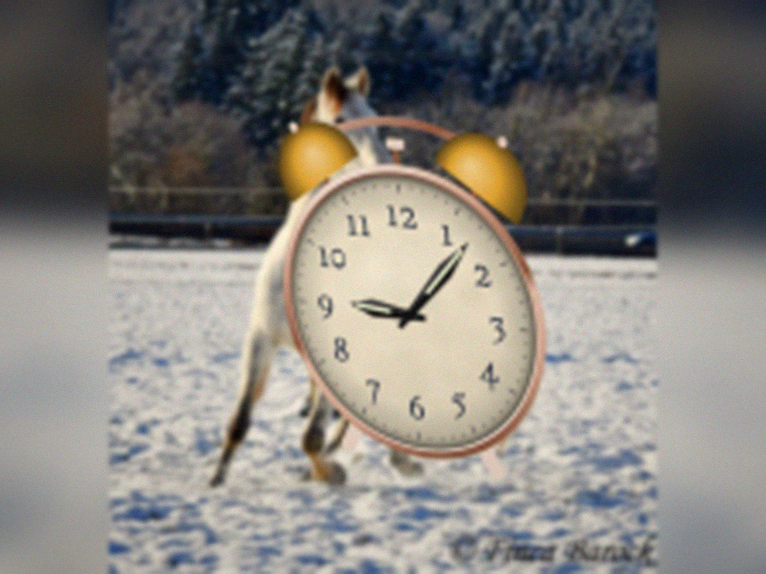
9:07
